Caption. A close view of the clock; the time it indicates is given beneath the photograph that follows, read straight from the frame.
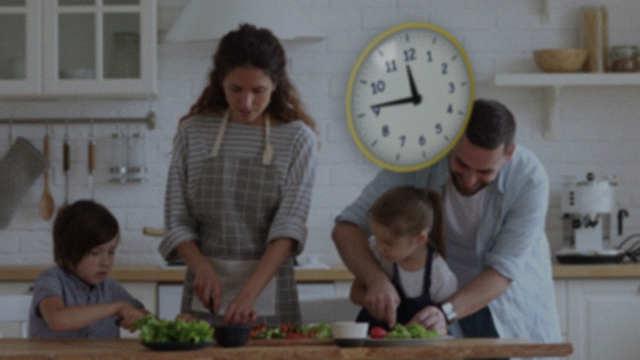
11:46
